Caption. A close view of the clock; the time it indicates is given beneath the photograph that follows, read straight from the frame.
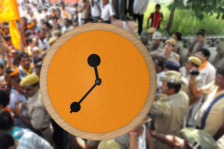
11:37
